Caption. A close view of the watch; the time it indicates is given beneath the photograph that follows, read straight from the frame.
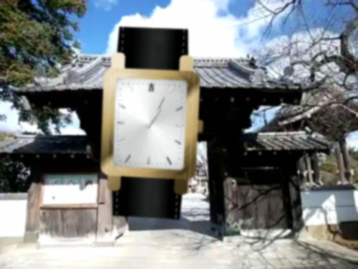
1:04
